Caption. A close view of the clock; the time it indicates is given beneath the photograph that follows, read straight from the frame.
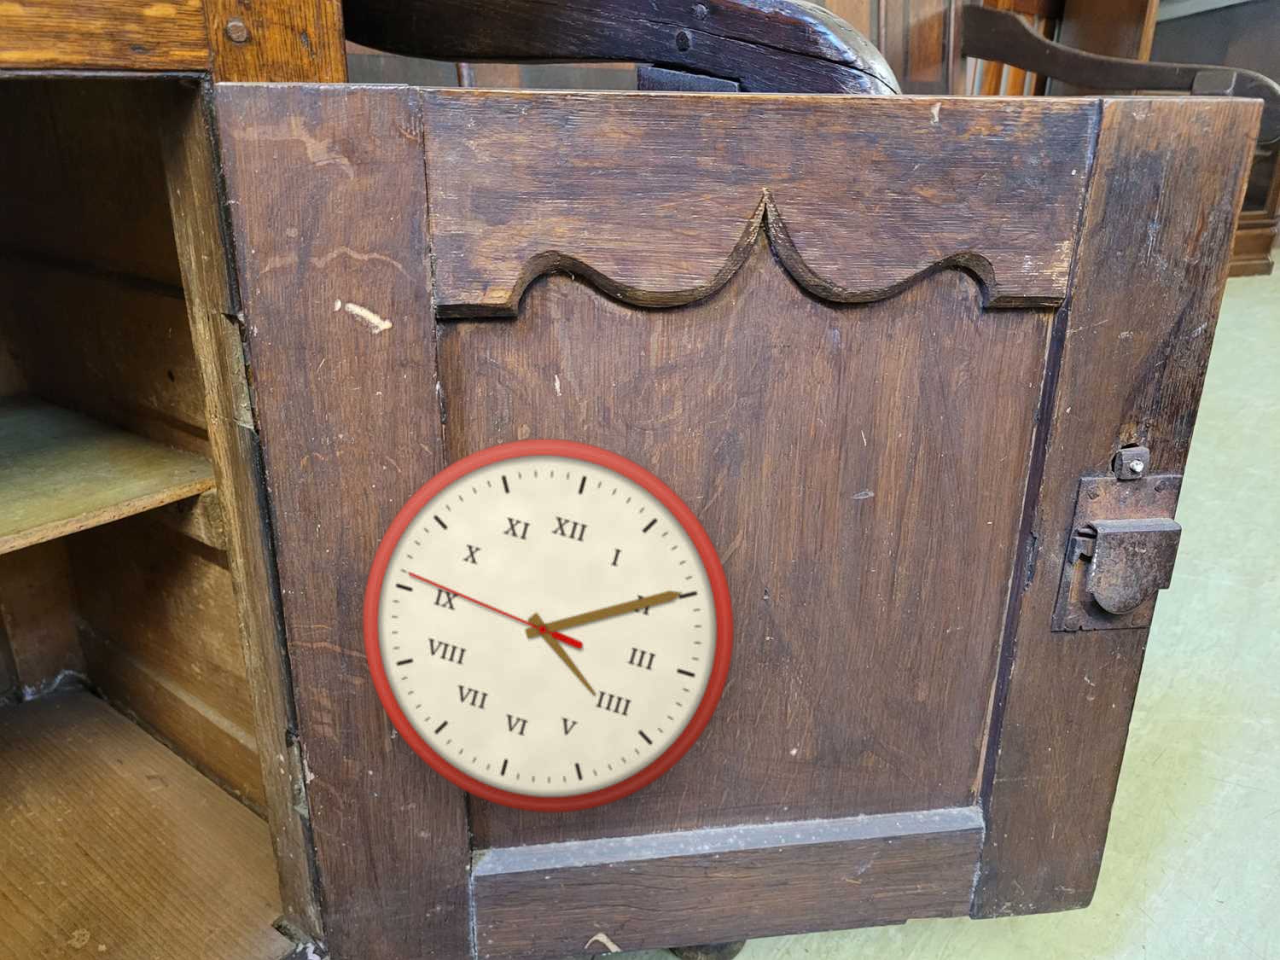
4:09:46
